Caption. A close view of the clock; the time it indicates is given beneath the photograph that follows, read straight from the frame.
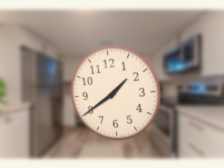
1:40
